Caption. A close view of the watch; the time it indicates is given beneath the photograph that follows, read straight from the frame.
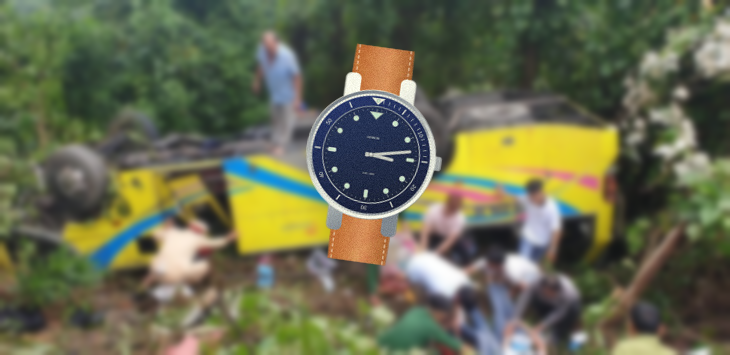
3:13
